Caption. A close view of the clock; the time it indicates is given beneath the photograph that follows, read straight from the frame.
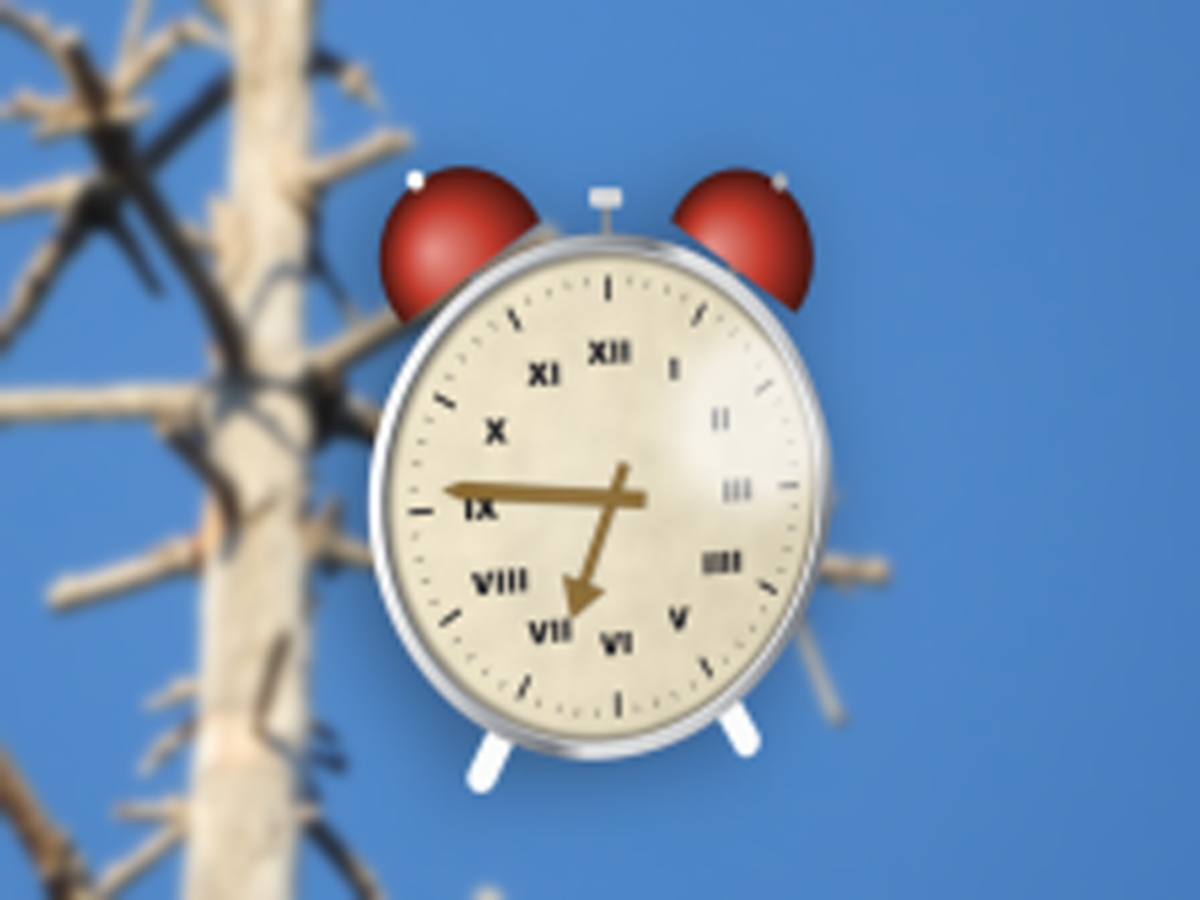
6:46
